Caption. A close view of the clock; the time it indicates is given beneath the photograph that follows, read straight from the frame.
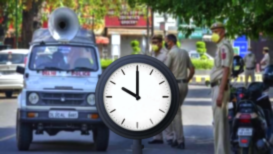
10:00
